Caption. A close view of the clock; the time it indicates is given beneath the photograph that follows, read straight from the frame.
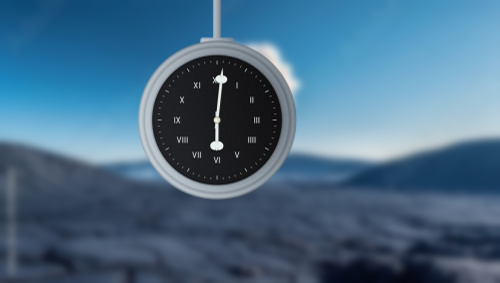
6:01
